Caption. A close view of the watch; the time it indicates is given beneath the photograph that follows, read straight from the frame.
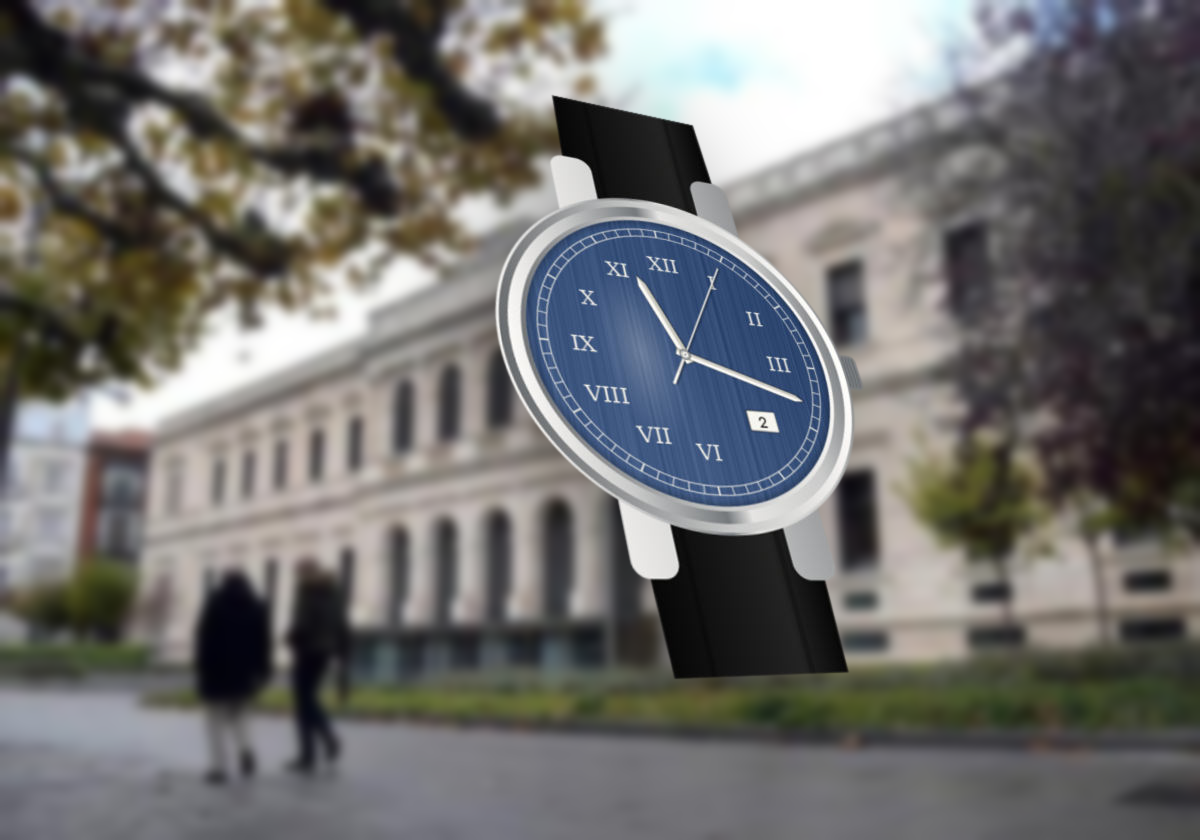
11:18:05
